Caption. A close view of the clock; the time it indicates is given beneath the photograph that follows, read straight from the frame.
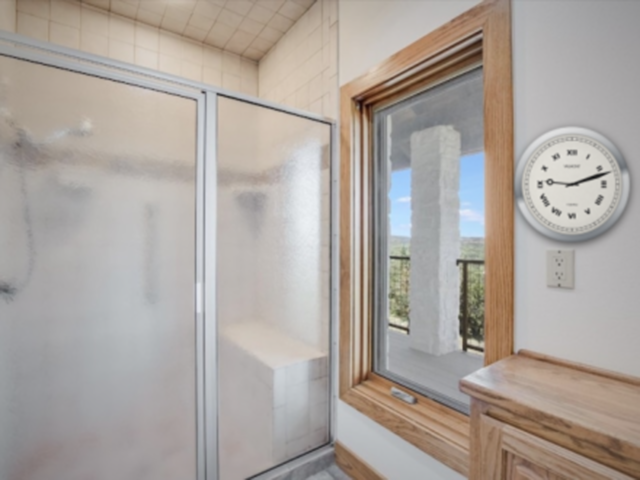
9:12
